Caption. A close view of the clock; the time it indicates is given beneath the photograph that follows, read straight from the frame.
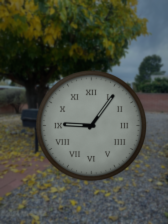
9:06
